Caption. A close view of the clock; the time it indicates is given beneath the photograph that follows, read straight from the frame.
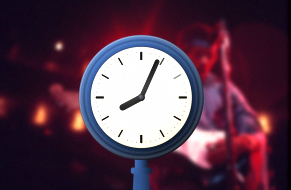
8:04
